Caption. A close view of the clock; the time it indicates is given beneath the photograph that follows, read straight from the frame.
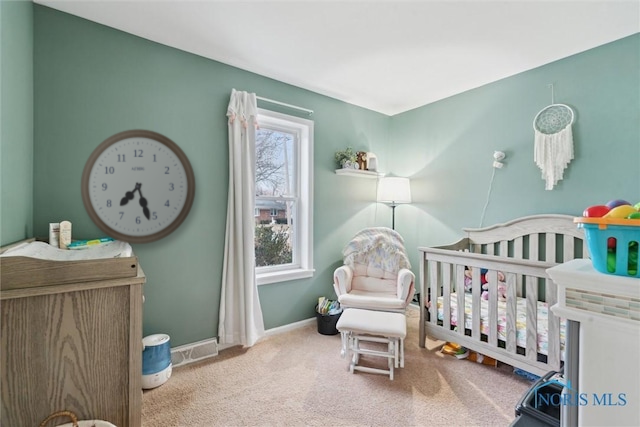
7:27
